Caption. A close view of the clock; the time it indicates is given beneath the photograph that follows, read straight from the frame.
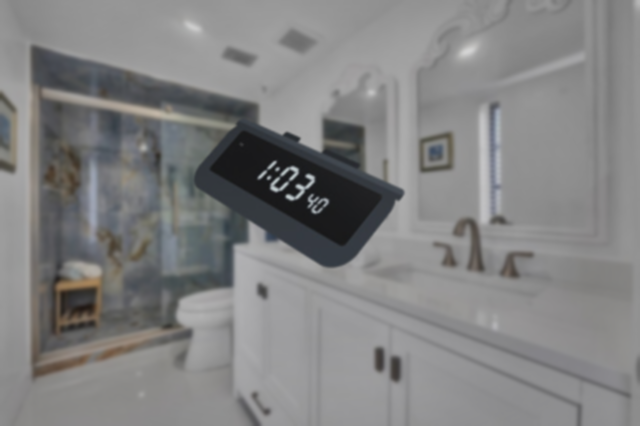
1:03:40
